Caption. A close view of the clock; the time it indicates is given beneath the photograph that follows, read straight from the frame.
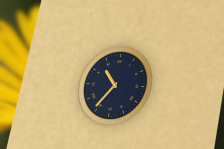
10:36
